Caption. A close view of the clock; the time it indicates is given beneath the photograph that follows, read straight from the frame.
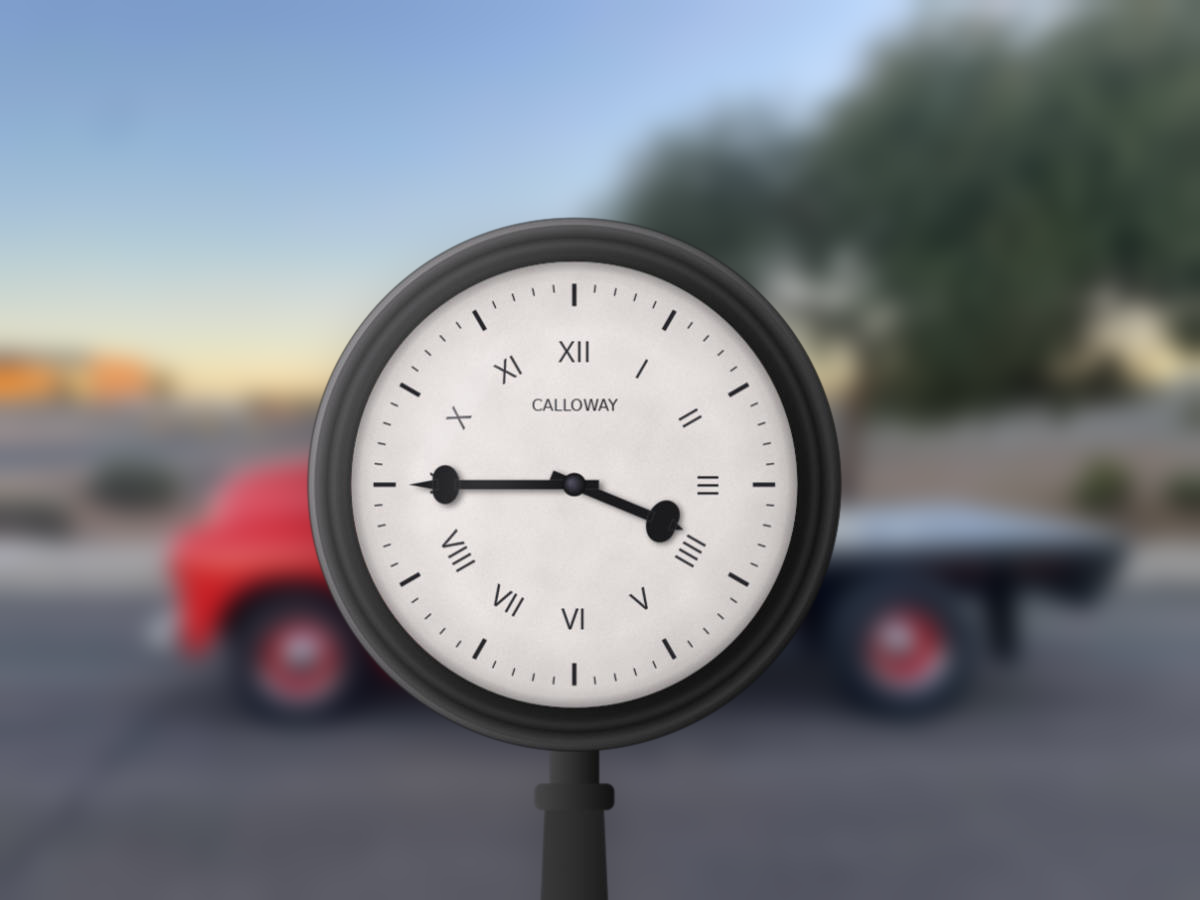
3:45
